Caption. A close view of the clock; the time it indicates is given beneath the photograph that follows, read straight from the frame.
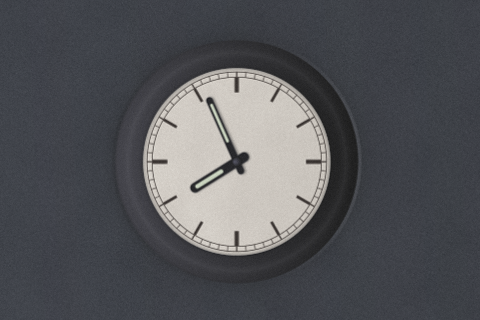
7:56
